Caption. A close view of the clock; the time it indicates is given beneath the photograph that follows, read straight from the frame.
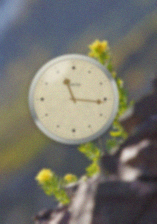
11:16
